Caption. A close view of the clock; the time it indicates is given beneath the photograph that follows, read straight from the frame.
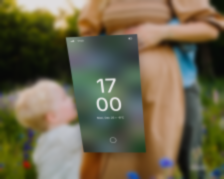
17:00
